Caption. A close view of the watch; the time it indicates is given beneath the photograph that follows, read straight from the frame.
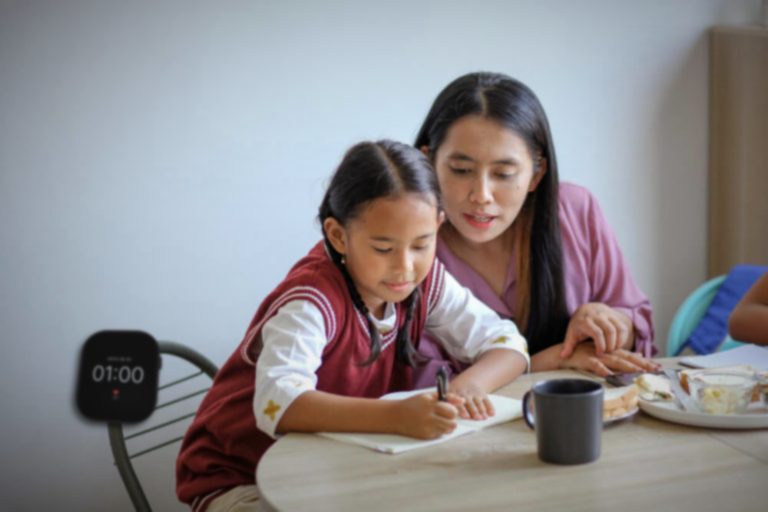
1:00
